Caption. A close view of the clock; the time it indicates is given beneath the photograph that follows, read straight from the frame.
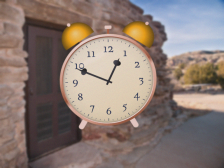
12:49
